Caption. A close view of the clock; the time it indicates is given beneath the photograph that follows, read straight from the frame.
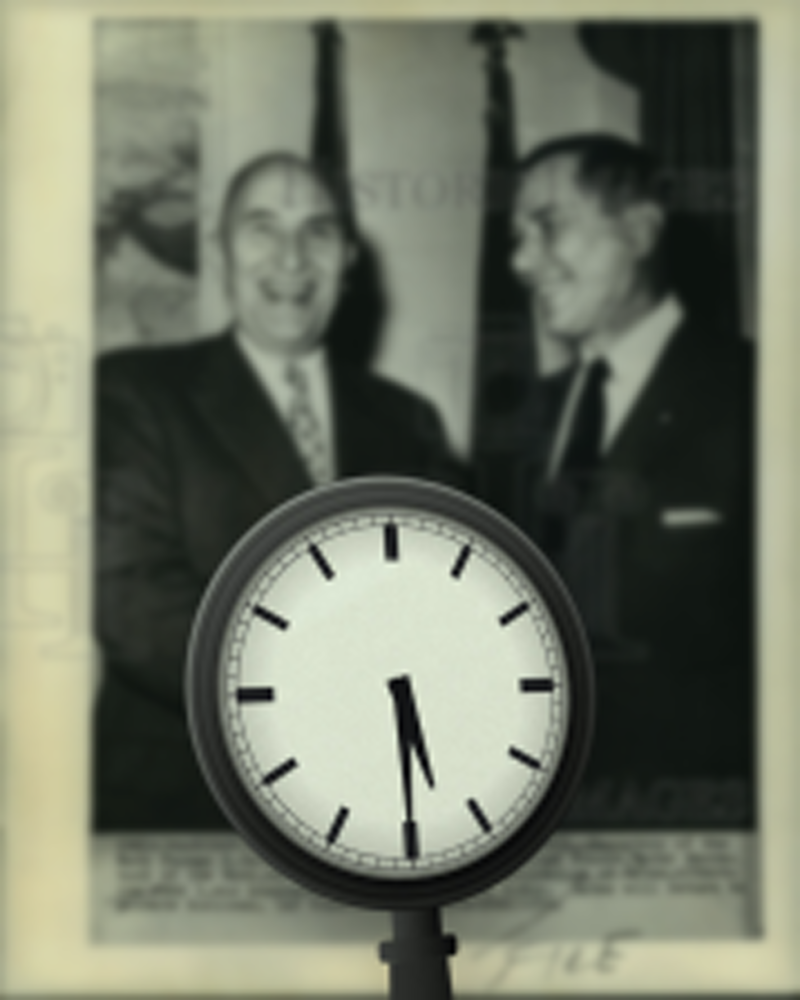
5:30
